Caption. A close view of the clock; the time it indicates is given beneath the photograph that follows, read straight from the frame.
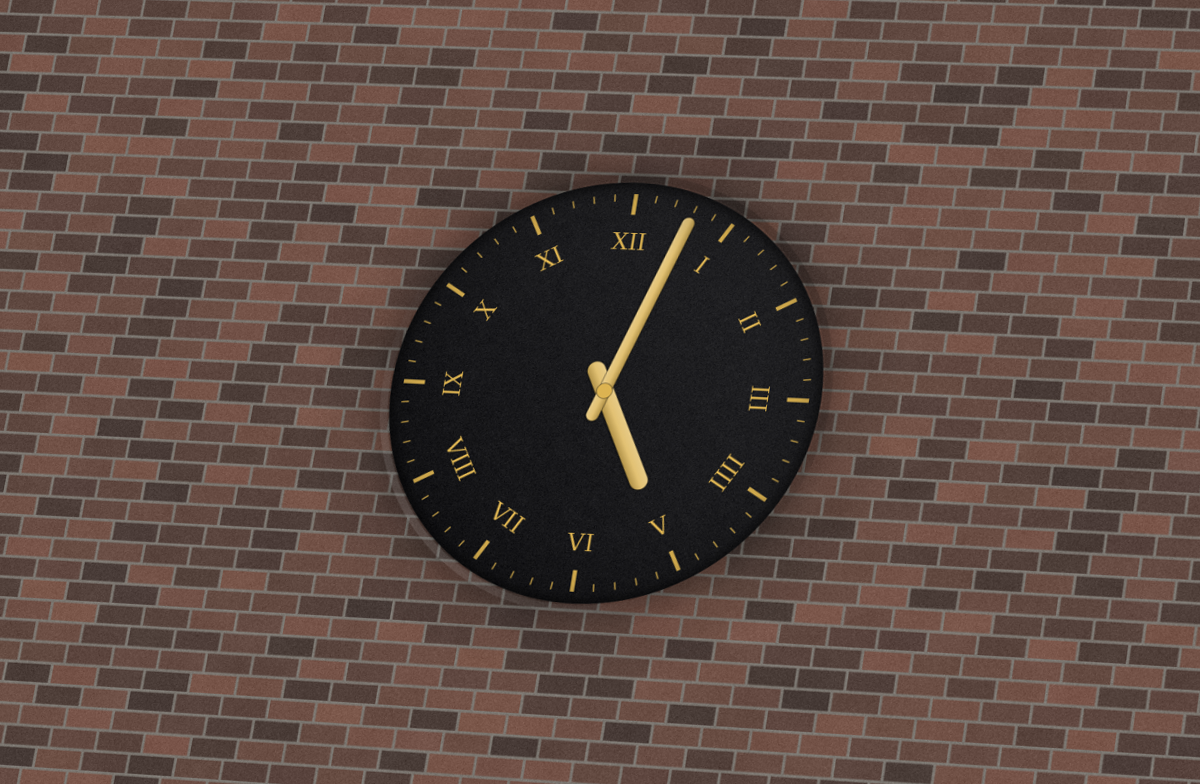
5:03
